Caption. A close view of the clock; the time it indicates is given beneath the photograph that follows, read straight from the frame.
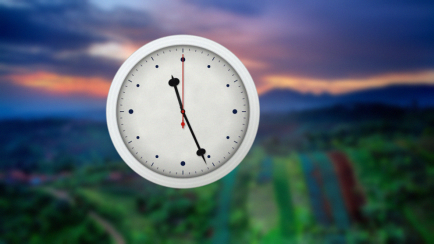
11:26:00
